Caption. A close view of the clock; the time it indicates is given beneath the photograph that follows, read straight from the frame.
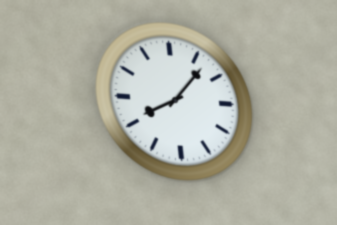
8:07
